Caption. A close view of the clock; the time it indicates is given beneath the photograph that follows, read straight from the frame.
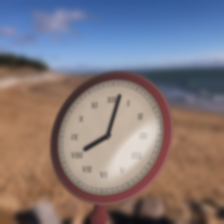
8:02
